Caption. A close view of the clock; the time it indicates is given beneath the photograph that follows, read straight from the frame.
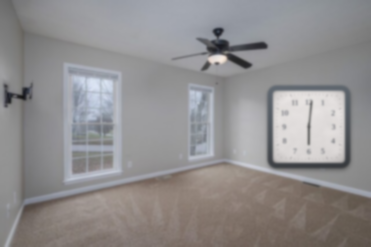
6:01
